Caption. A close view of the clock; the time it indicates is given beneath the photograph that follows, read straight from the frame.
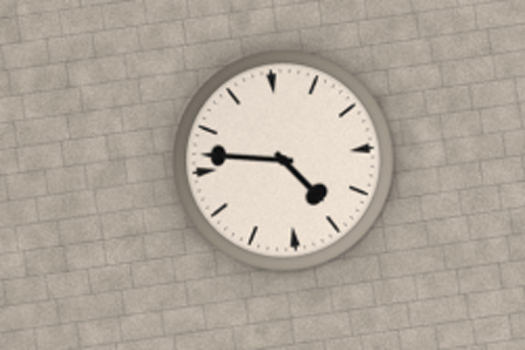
4:47
